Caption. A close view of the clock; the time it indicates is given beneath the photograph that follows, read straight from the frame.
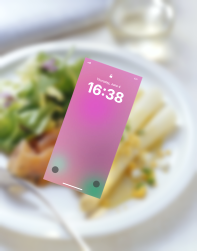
16:38
